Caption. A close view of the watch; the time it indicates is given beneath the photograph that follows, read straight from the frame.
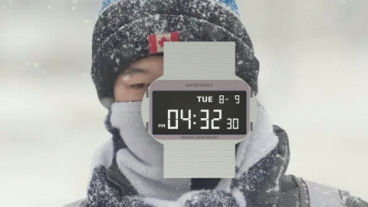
4:32:30
